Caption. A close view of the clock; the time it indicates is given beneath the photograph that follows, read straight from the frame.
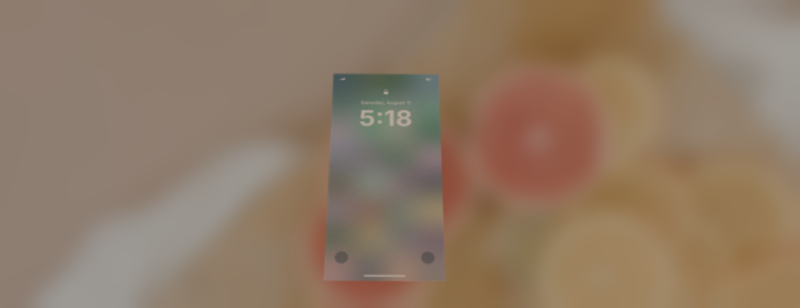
5:18
